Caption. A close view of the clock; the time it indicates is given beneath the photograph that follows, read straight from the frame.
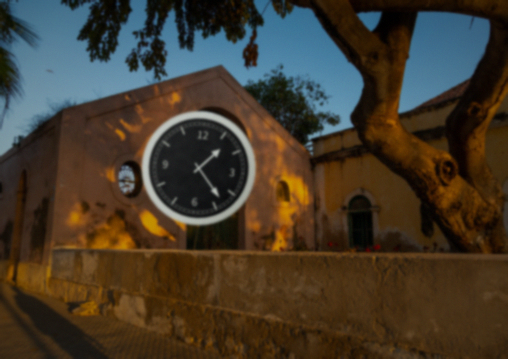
1:23
